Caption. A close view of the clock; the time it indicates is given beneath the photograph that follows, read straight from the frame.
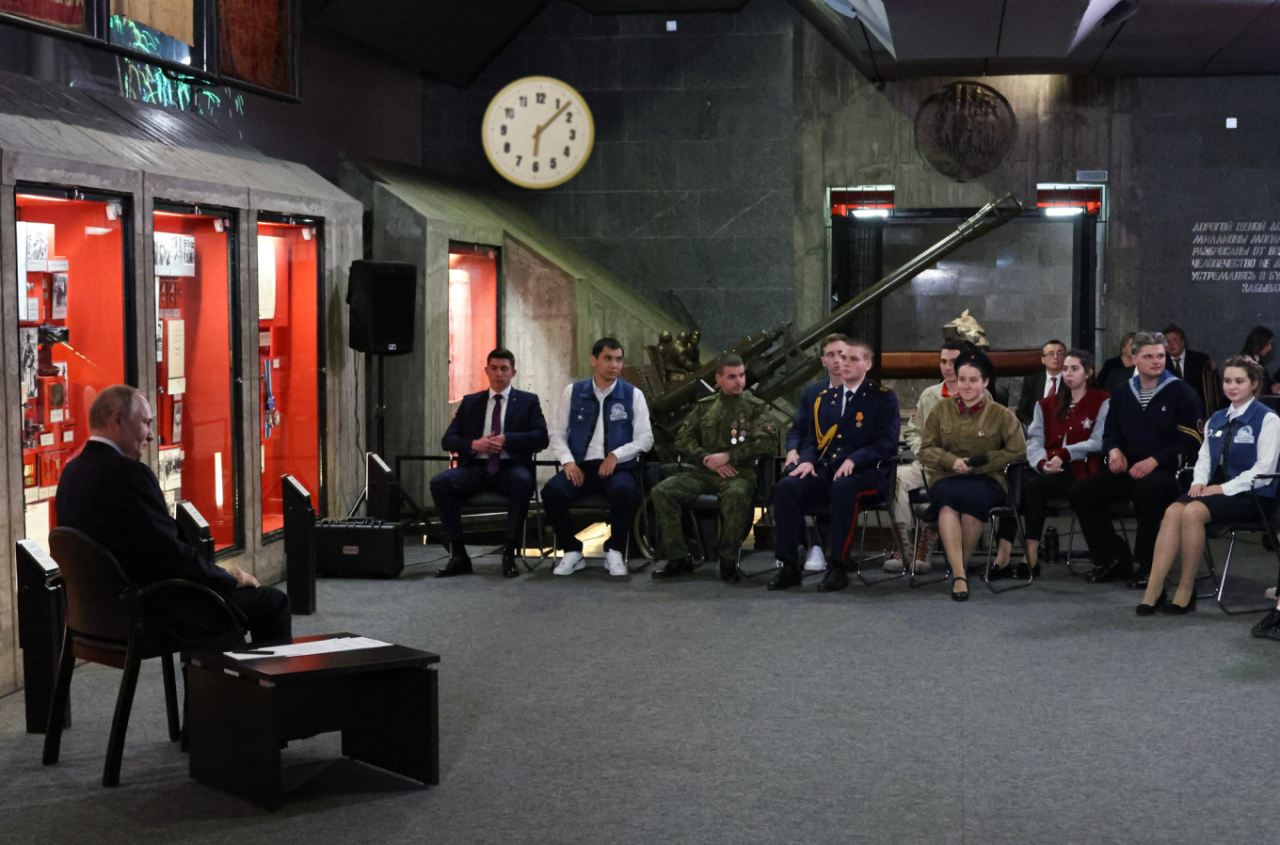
6:07
